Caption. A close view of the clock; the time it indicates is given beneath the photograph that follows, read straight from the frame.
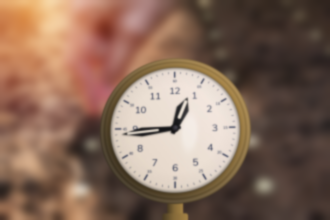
12:44
